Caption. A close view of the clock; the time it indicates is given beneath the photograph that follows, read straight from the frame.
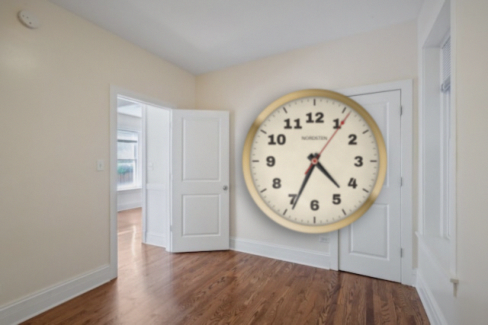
4:34:06
